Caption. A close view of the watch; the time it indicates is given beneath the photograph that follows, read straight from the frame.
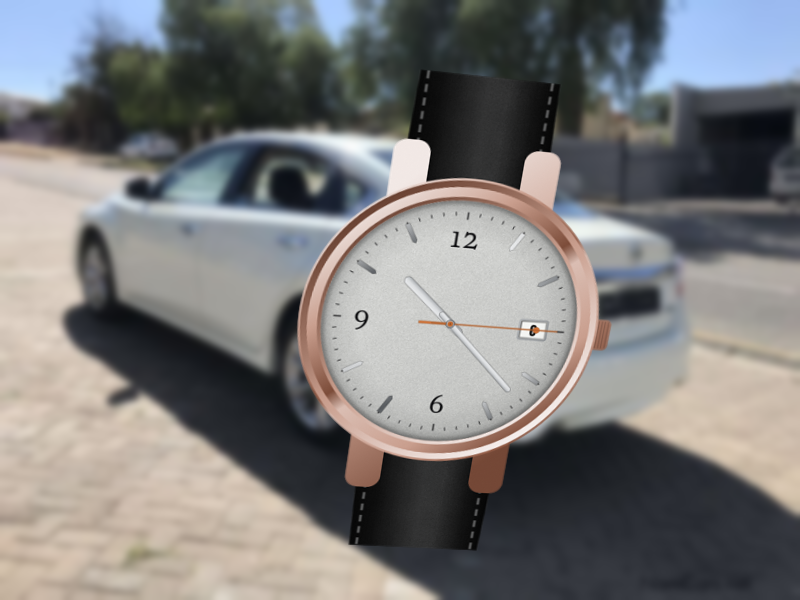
10:22:15
